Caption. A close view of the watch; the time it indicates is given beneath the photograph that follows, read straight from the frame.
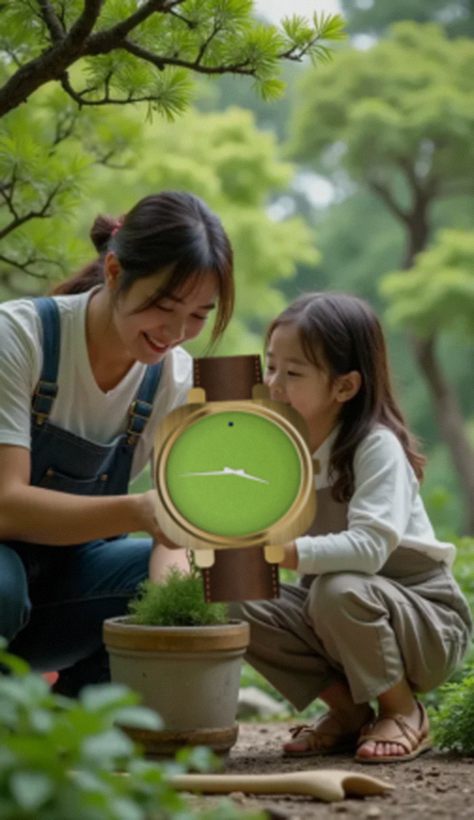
3:45
